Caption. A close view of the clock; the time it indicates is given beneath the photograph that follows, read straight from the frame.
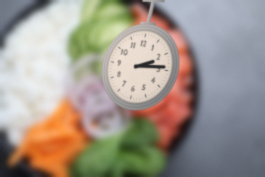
2:14
